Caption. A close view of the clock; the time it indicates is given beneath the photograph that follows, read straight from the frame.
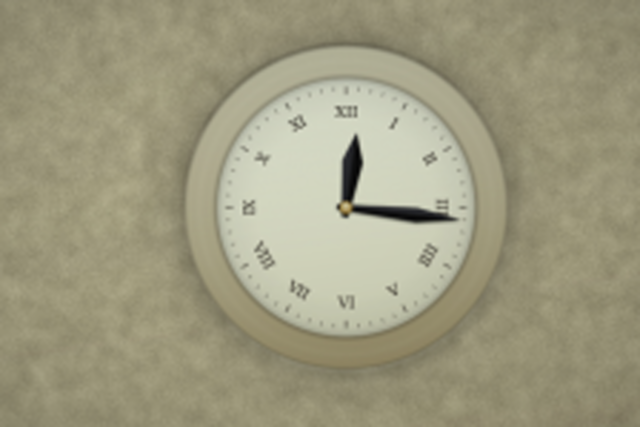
12:16
